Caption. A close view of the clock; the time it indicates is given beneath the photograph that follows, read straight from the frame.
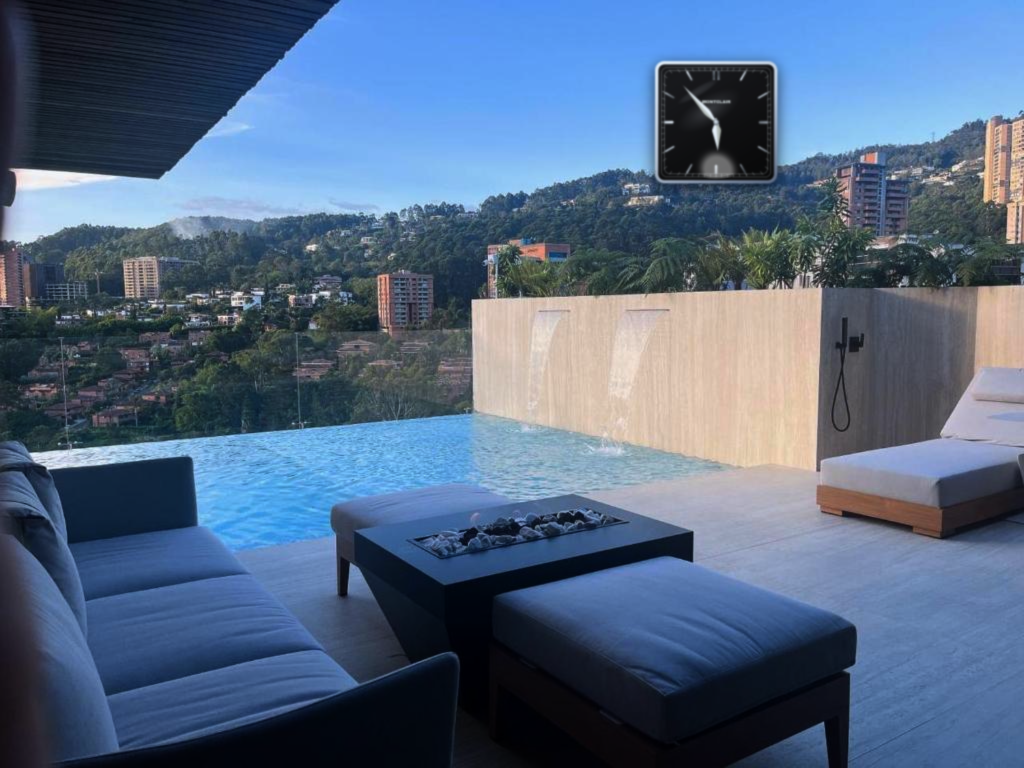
5:53
